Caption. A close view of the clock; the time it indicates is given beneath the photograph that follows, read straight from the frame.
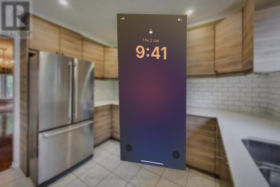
9:41
